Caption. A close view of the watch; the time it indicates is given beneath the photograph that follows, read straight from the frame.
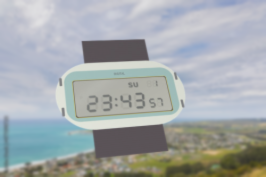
23:43:57
